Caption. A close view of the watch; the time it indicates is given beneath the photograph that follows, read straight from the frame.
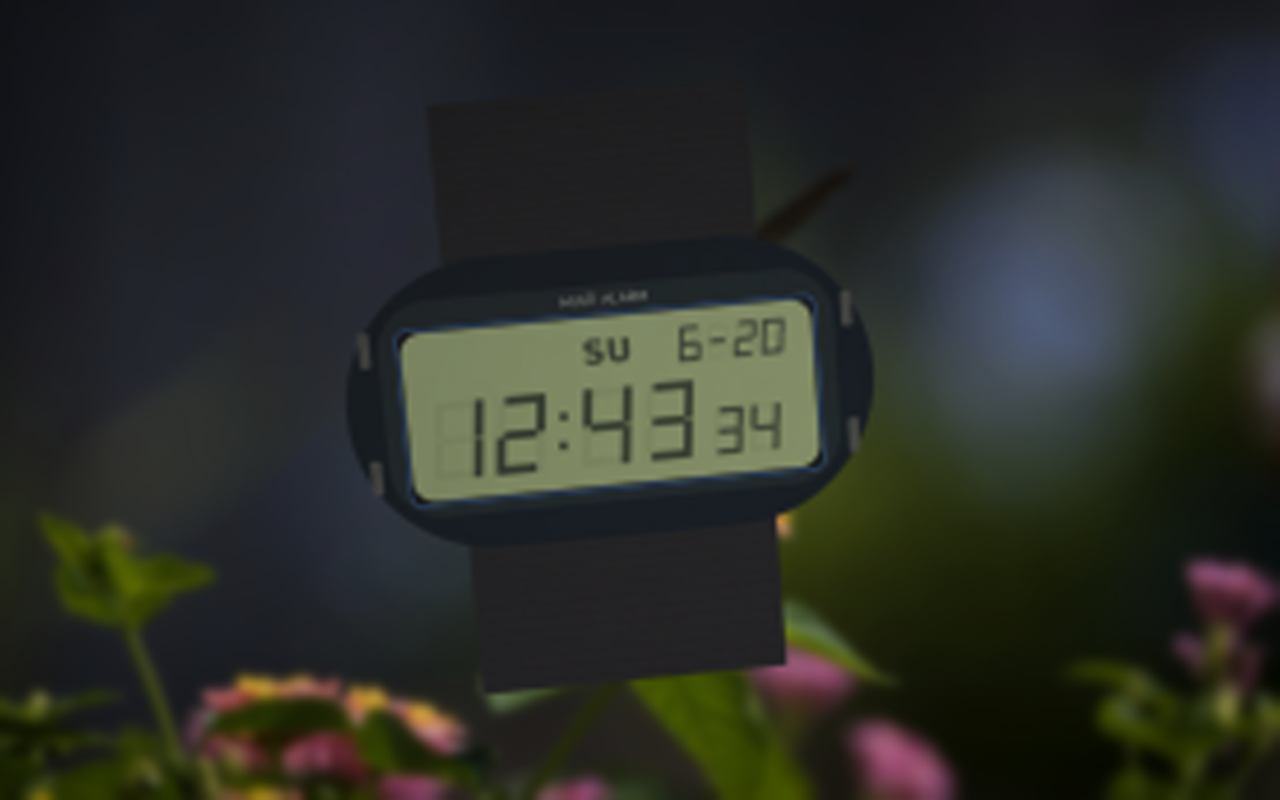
12:43:34
